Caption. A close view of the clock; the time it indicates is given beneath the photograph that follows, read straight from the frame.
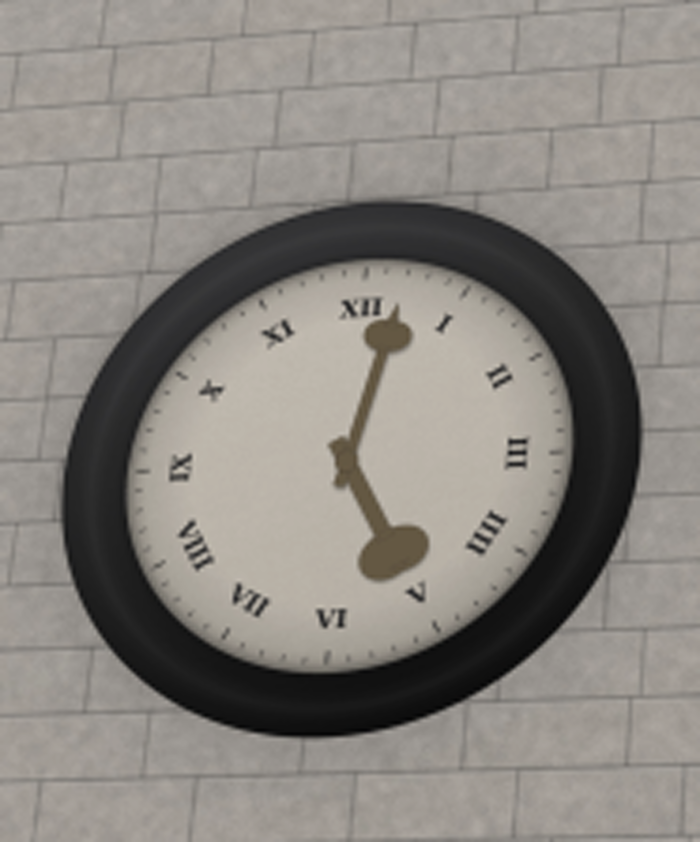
5:02
